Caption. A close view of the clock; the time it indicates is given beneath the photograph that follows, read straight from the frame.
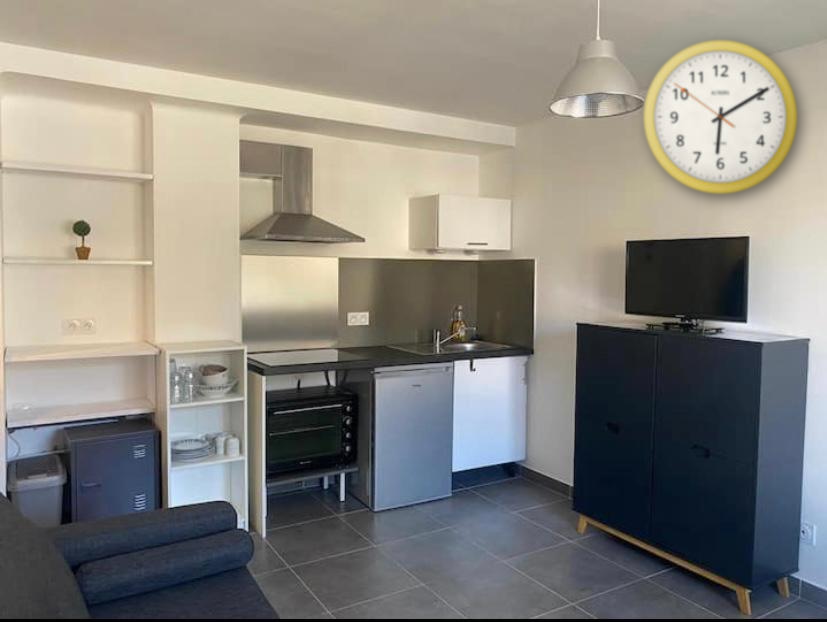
6:09:51
